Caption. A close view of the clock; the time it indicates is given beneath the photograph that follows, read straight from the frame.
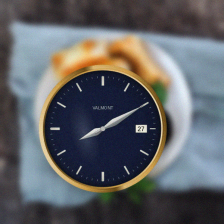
8:10
